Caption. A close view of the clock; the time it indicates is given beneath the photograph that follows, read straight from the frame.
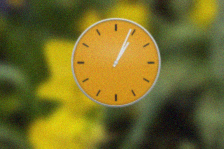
1:04
